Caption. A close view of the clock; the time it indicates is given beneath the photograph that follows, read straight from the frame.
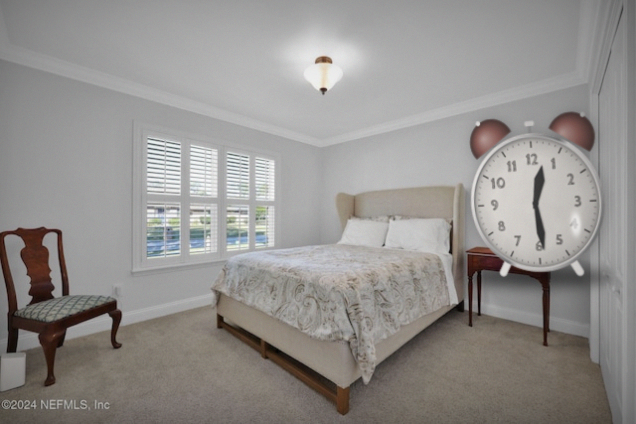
12:29
